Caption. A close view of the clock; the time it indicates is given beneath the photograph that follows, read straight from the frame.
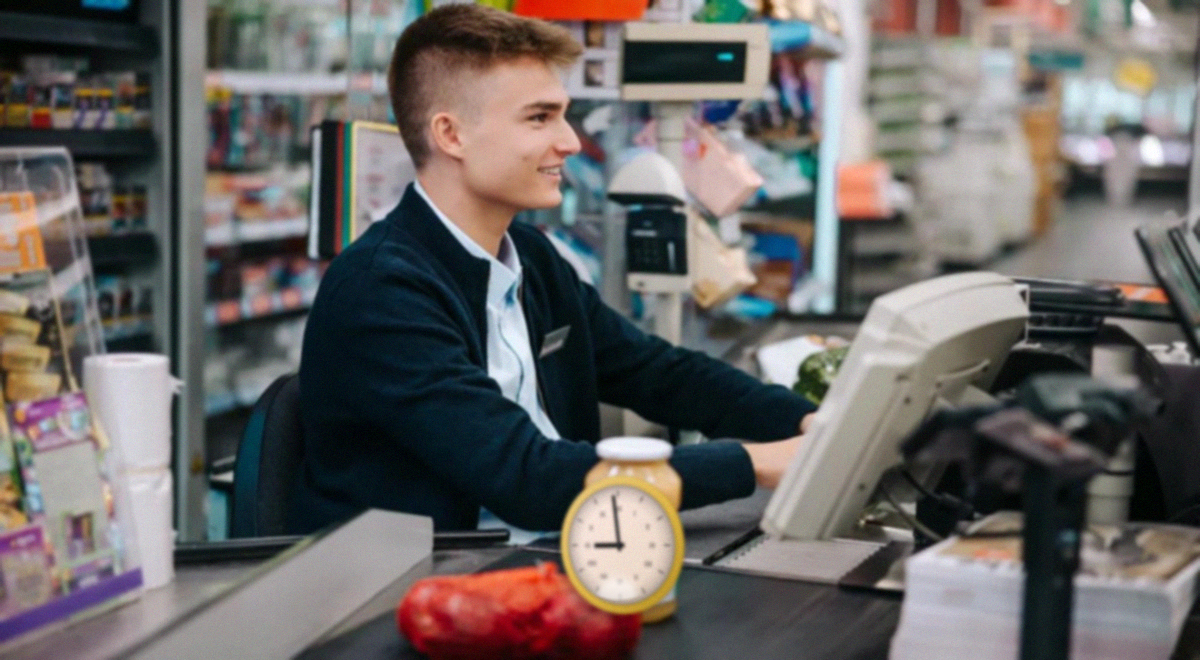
8:59
